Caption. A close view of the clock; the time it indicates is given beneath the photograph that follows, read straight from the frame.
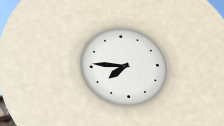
7:46
